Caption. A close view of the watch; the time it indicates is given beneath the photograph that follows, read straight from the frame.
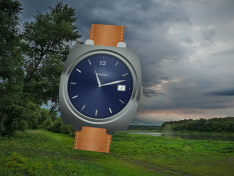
11:12
